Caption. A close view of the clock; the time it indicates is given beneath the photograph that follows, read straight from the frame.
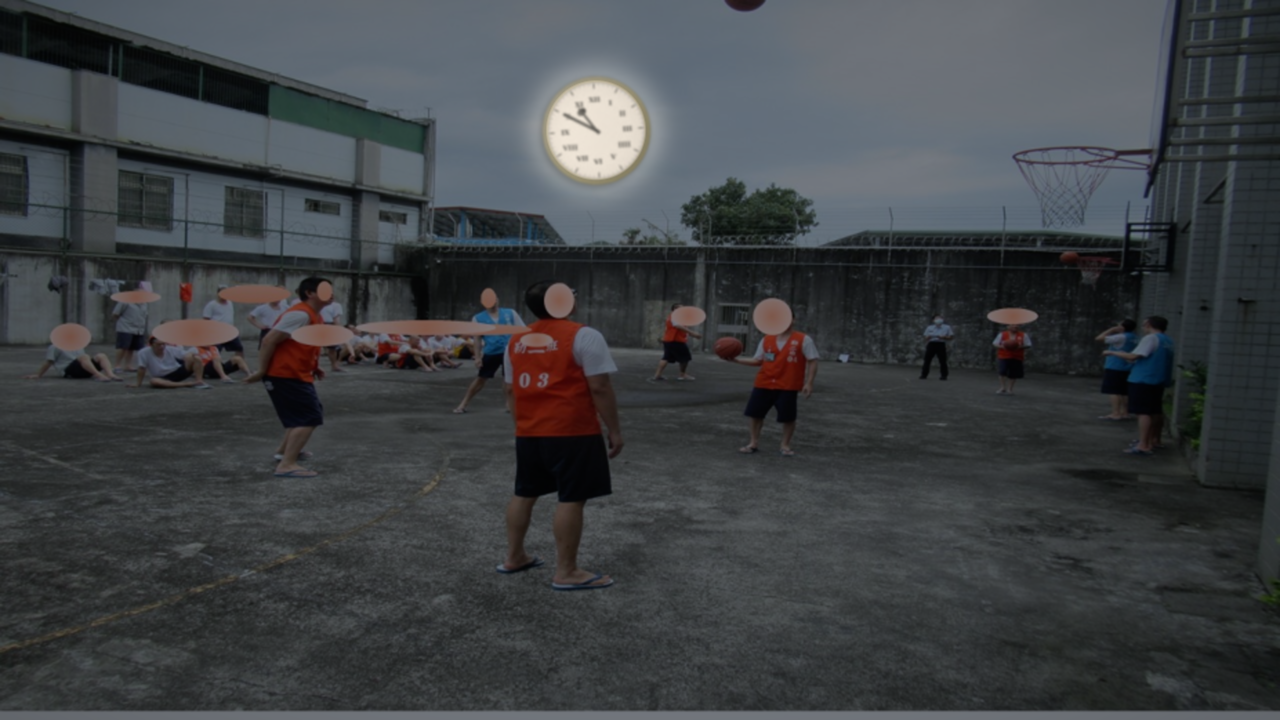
10:50
